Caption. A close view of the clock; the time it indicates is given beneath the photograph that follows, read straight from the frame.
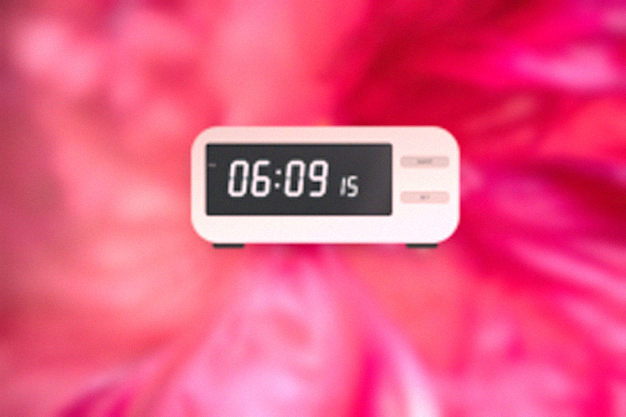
6:09:15
